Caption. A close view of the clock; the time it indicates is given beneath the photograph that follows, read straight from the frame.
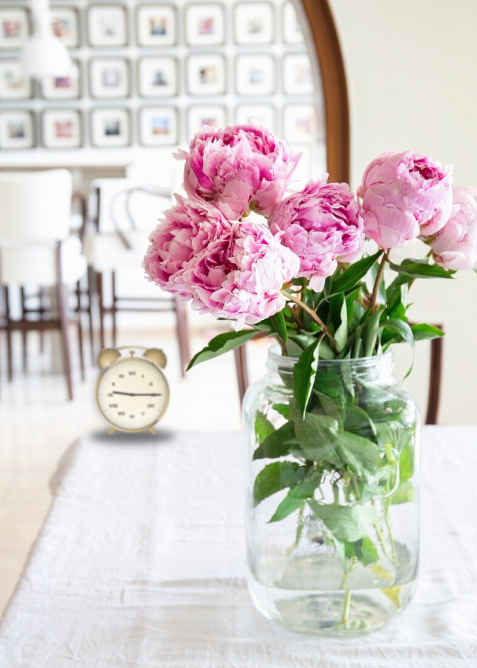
9:15
